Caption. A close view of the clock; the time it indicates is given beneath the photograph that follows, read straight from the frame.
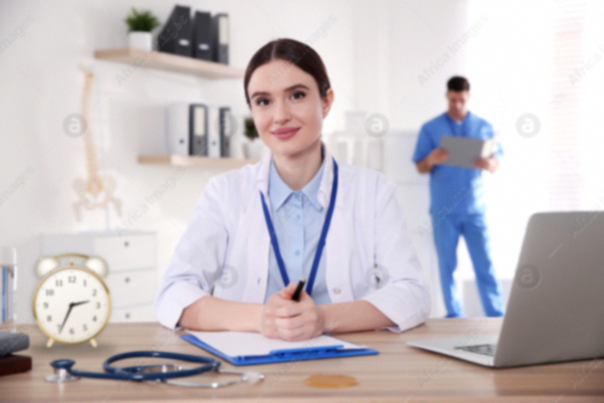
2:34
